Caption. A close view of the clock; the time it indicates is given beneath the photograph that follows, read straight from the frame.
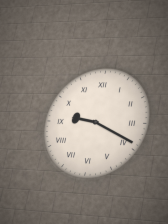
9:19
